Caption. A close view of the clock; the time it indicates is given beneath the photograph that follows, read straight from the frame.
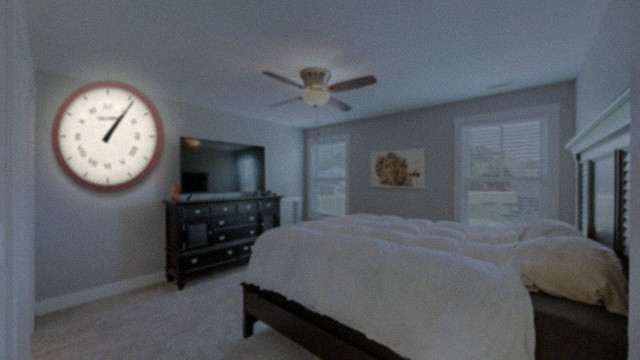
1:06
